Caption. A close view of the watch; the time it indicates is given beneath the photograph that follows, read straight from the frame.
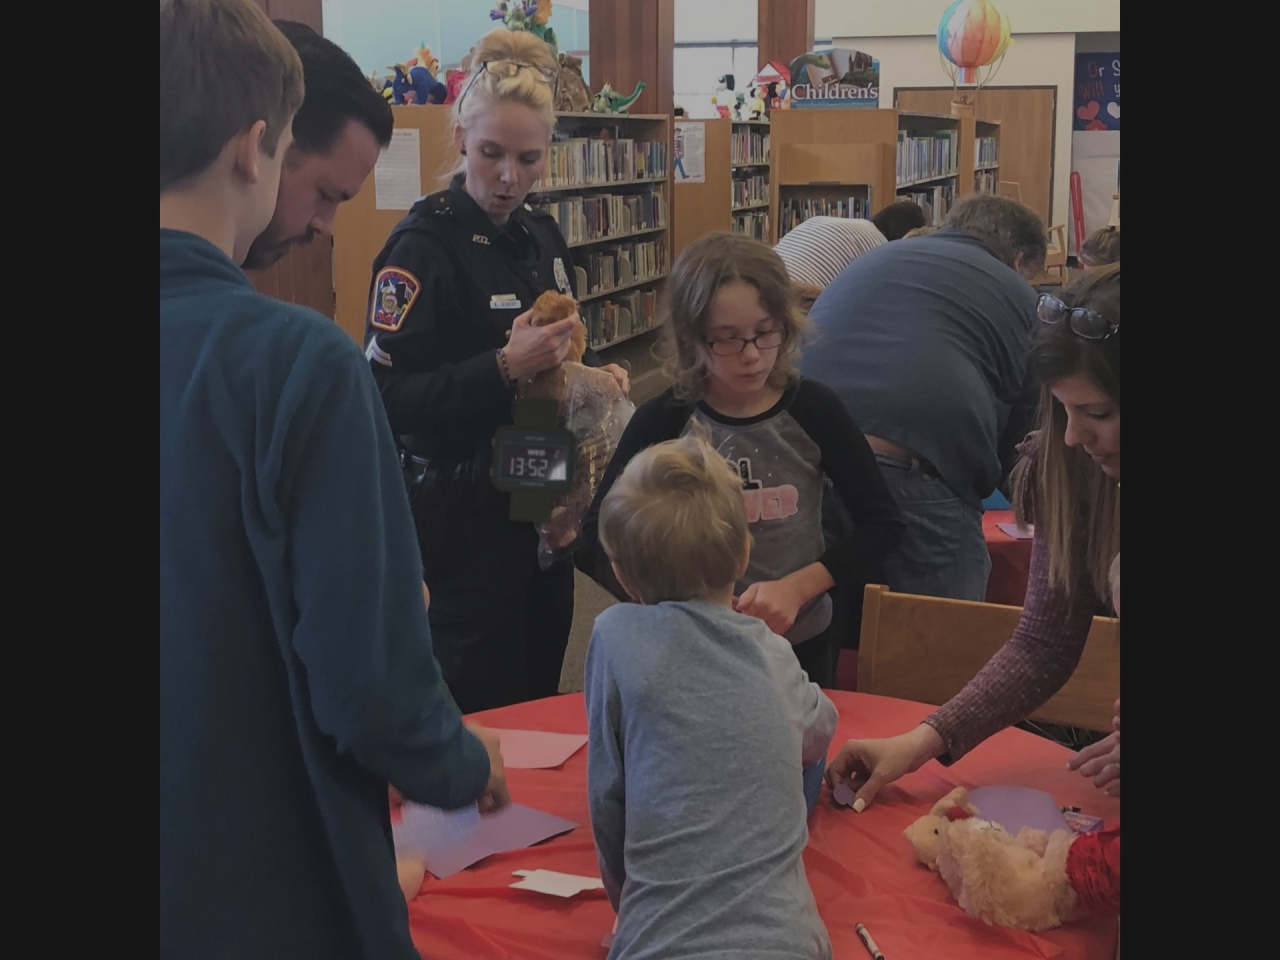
13:52
